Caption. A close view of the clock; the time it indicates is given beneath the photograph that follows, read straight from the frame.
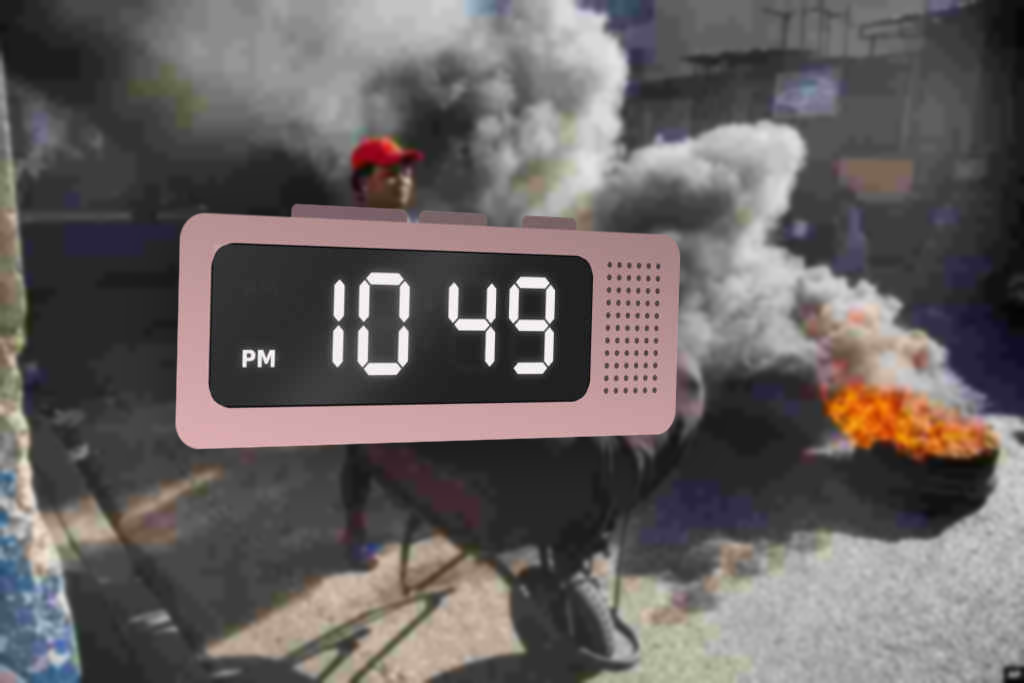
10:49
